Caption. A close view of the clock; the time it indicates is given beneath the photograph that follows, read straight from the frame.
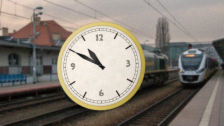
10:50
